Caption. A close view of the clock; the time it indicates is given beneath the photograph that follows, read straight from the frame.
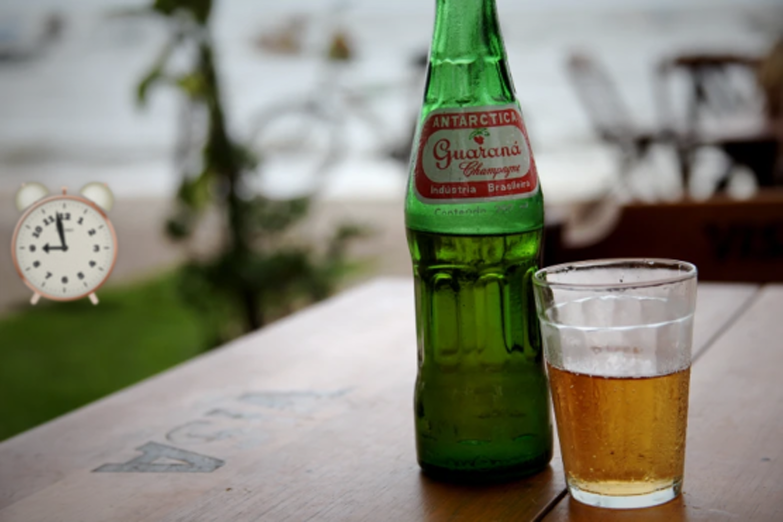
8:58
